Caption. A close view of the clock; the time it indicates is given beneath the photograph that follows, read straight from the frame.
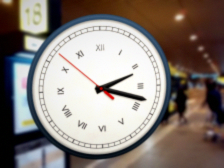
2:17:52
